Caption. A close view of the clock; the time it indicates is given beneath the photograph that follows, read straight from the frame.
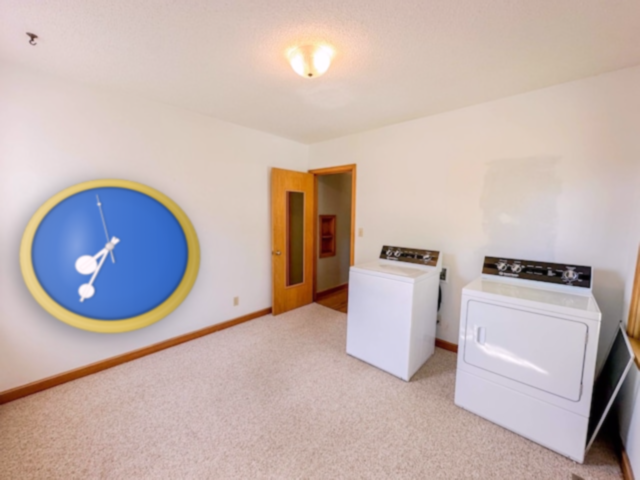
7:33:58
